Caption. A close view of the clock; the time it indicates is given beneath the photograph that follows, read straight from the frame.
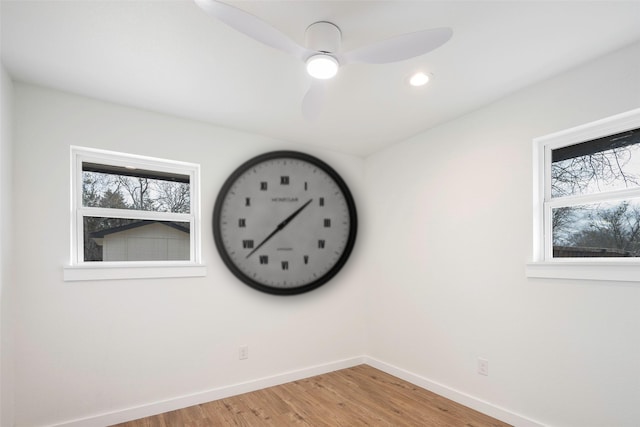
1:38
